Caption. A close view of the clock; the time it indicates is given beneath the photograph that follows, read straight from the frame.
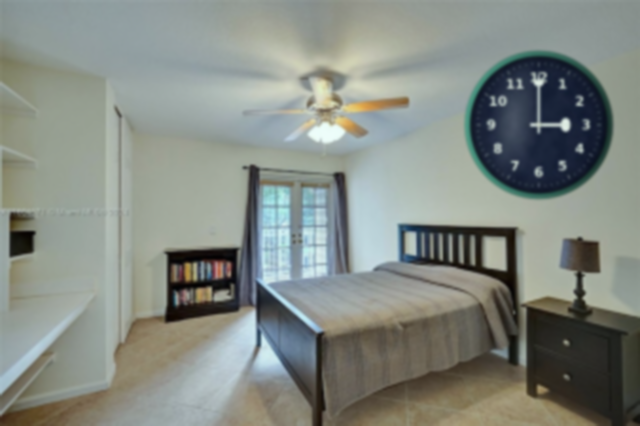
3:00
